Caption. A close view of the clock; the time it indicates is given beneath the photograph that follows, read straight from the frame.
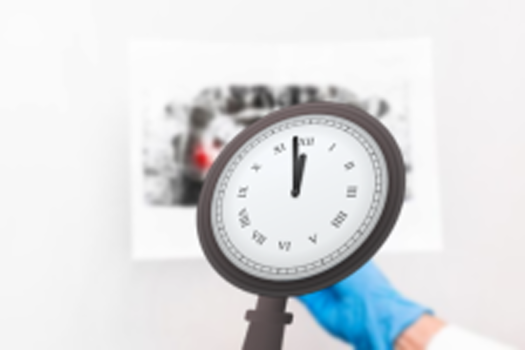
11:58
